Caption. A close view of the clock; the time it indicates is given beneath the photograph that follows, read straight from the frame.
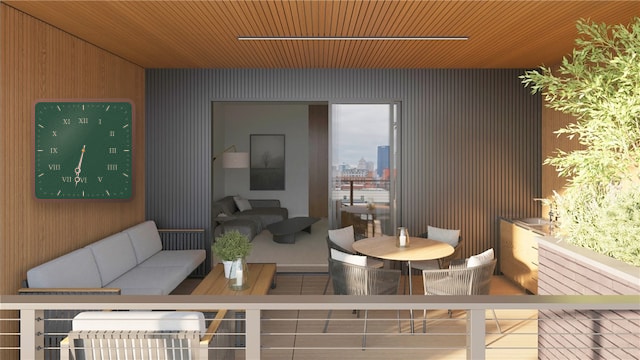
6:32
